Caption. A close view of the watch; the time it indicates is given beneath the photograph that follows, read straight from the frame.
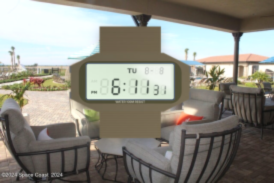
6:11:31
